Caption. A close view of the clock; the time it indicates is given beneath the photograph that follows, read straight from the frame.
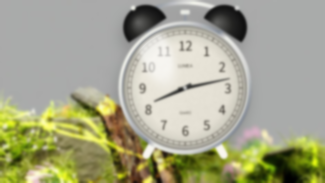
8:13
